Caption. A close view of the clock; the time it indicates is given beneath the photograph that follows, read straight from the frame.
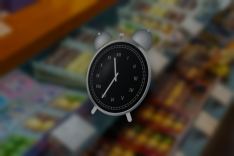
11:35
